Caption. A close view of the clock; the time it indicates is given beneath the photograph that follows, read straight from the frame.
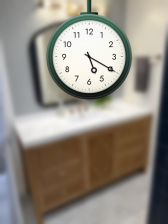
5:20
